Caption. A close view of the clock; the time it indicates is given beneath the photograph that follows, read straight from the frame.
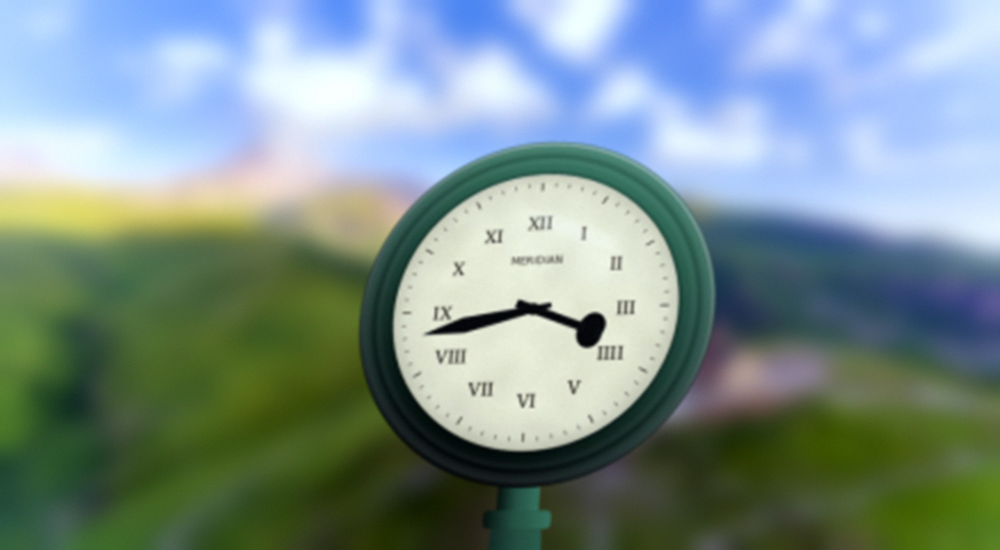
3:43
